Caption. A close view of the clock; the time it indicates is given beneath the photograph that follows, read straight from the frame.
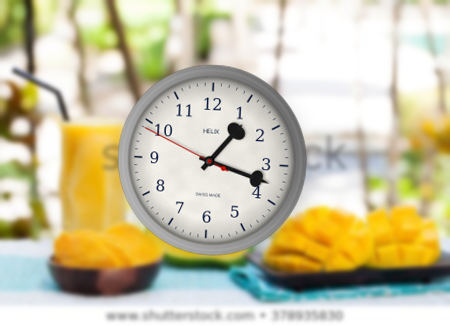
1:17:49
